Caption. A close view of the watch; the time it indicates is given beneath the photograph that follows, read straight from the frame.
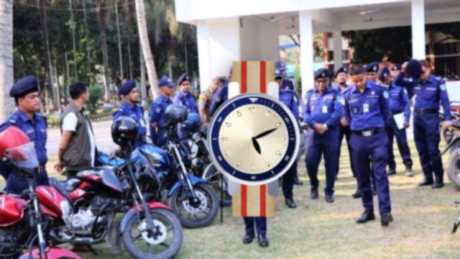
5:11
